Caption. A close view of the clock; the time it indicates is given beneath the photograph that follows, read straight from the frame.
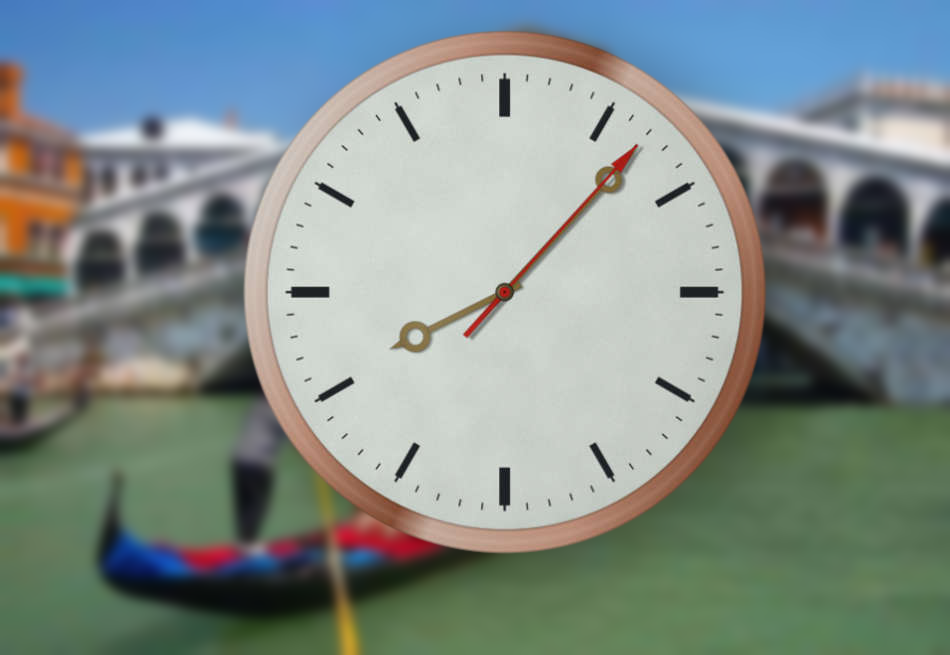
8:07:07
